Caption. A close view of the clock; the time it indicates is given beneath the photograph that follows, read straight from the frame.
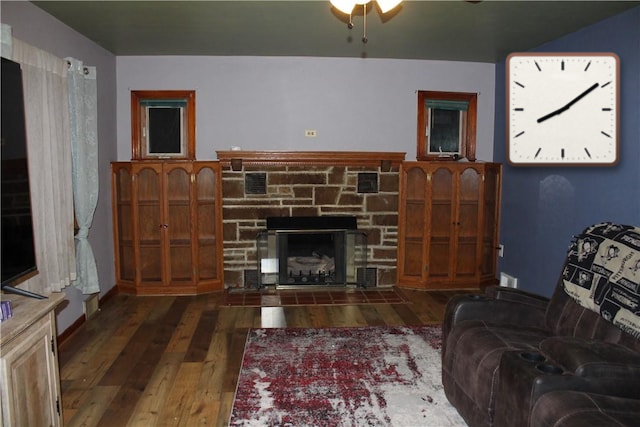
8:09
